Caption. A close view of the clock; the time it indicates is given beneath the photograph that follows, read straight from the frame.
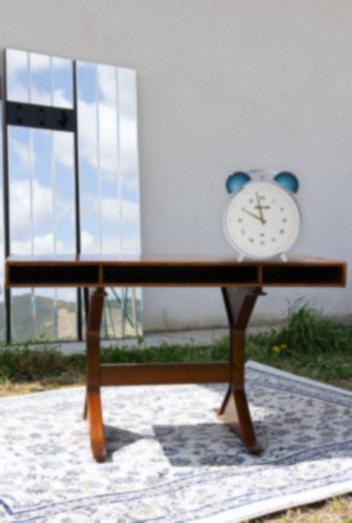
9:58
